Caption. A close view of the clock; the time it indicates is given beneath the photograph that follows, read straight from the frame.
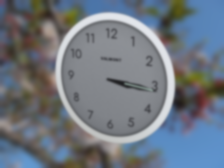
3:16
